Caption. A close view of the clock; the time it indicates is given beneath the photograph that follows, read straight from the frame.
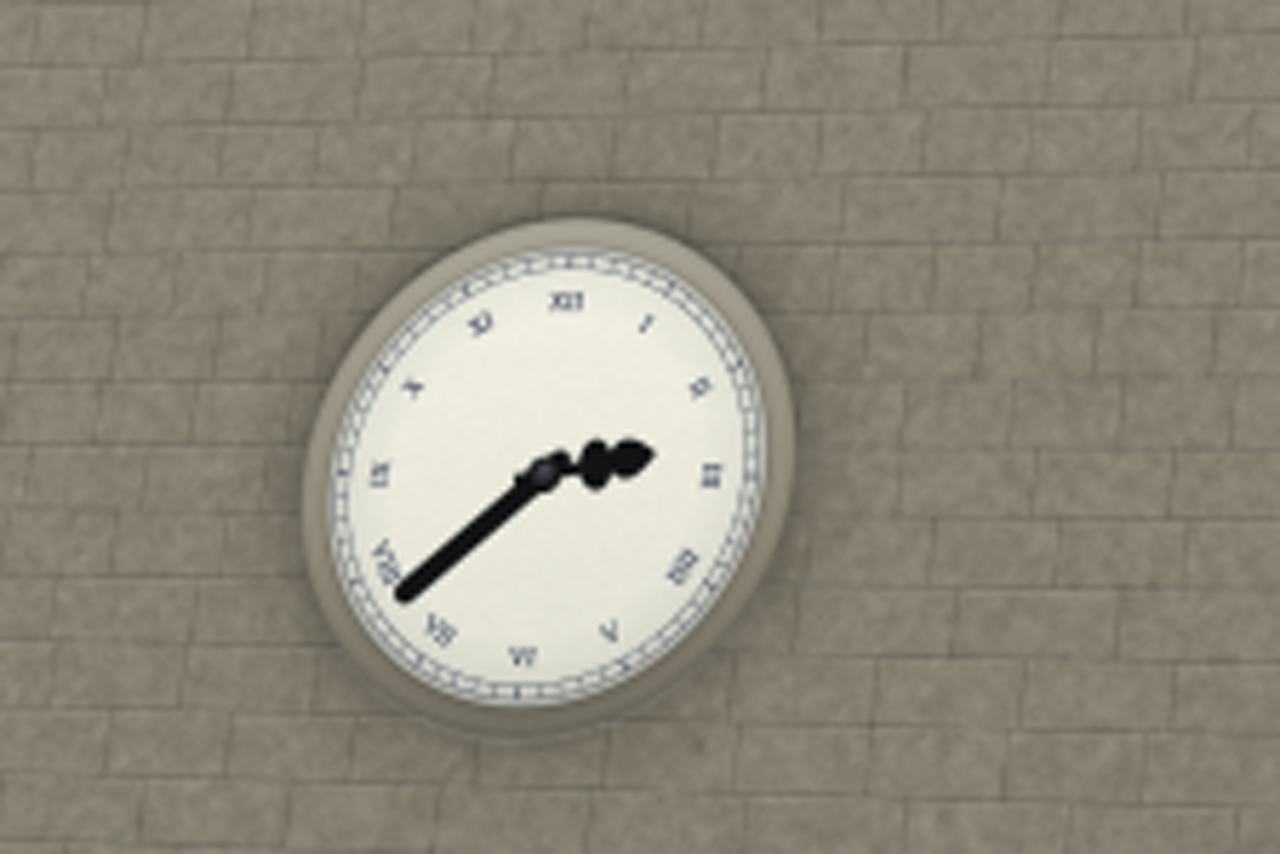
2:38
